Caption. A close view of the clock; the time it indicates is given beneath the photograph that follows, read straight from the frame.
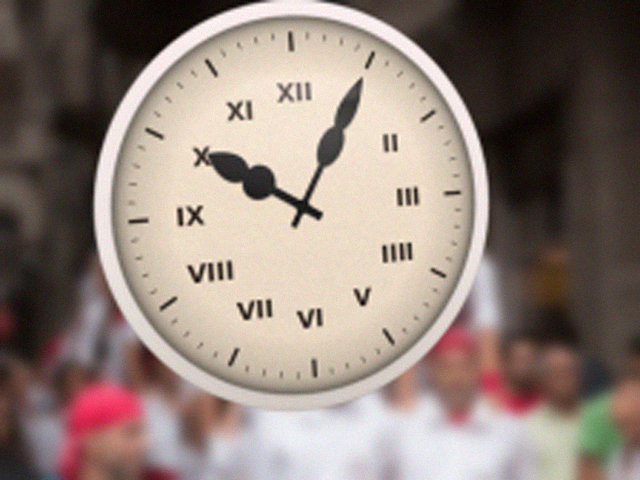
10:05
